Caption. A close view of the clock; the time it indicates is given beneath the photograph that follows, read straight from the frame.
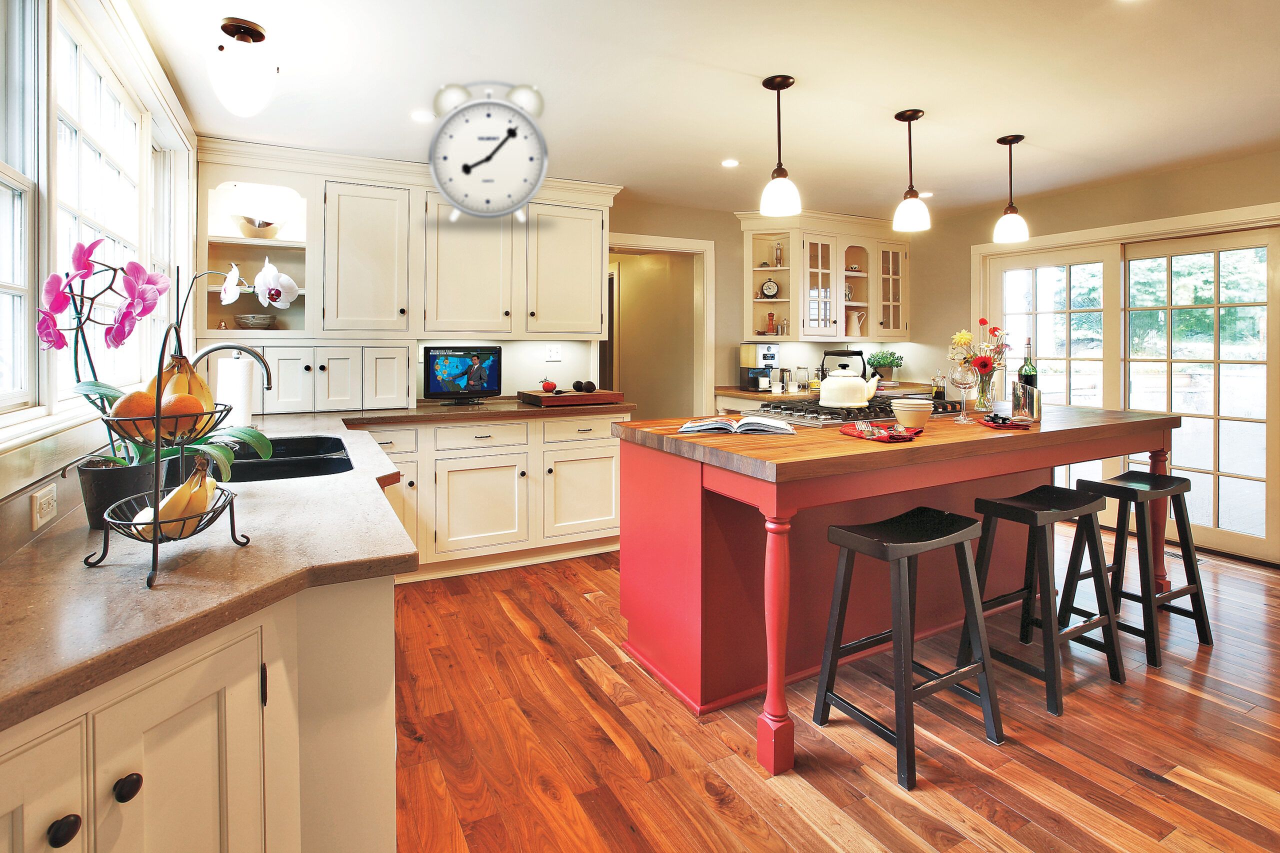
8:07
